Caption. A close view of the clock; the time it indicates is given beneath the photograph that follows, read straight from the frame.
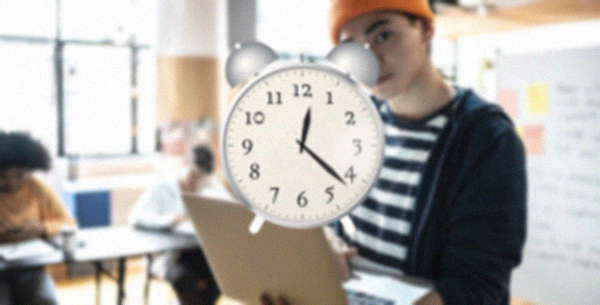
12:22
